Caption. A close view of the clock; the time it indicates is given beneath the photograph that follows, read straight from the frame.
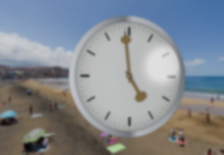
4:59
